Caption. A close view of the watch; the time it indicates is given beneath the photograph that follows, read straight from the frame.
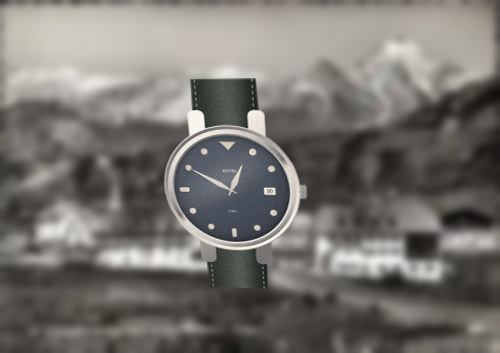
12:50
